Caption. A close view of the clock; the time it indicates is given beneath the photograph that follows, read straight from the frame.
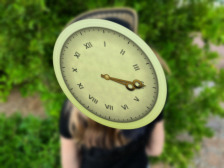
4:20
